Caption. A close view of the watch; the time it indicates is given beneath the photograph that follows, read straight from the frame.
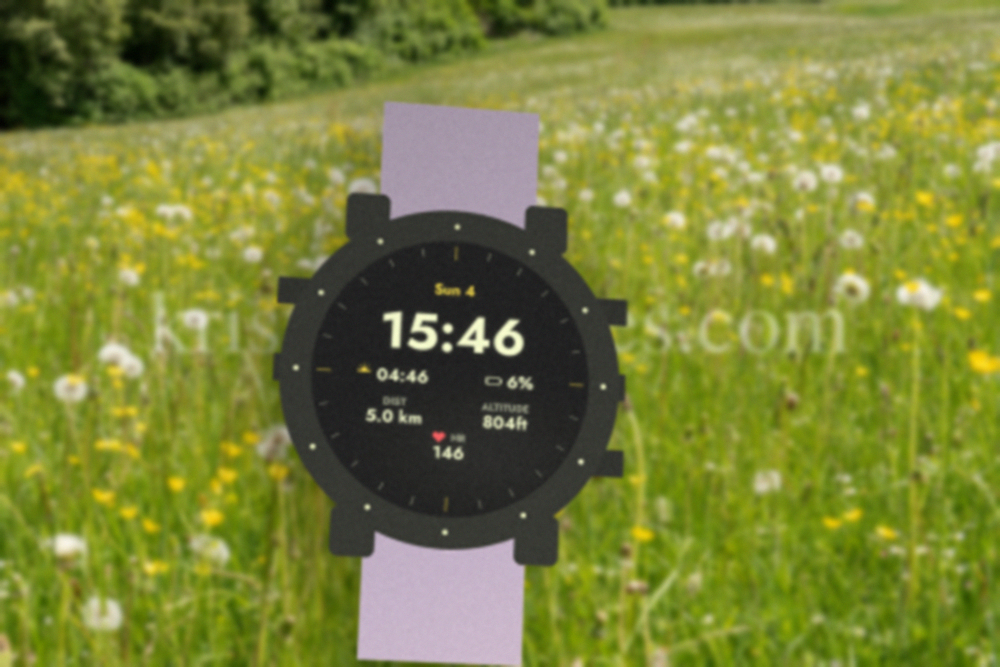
15:46
